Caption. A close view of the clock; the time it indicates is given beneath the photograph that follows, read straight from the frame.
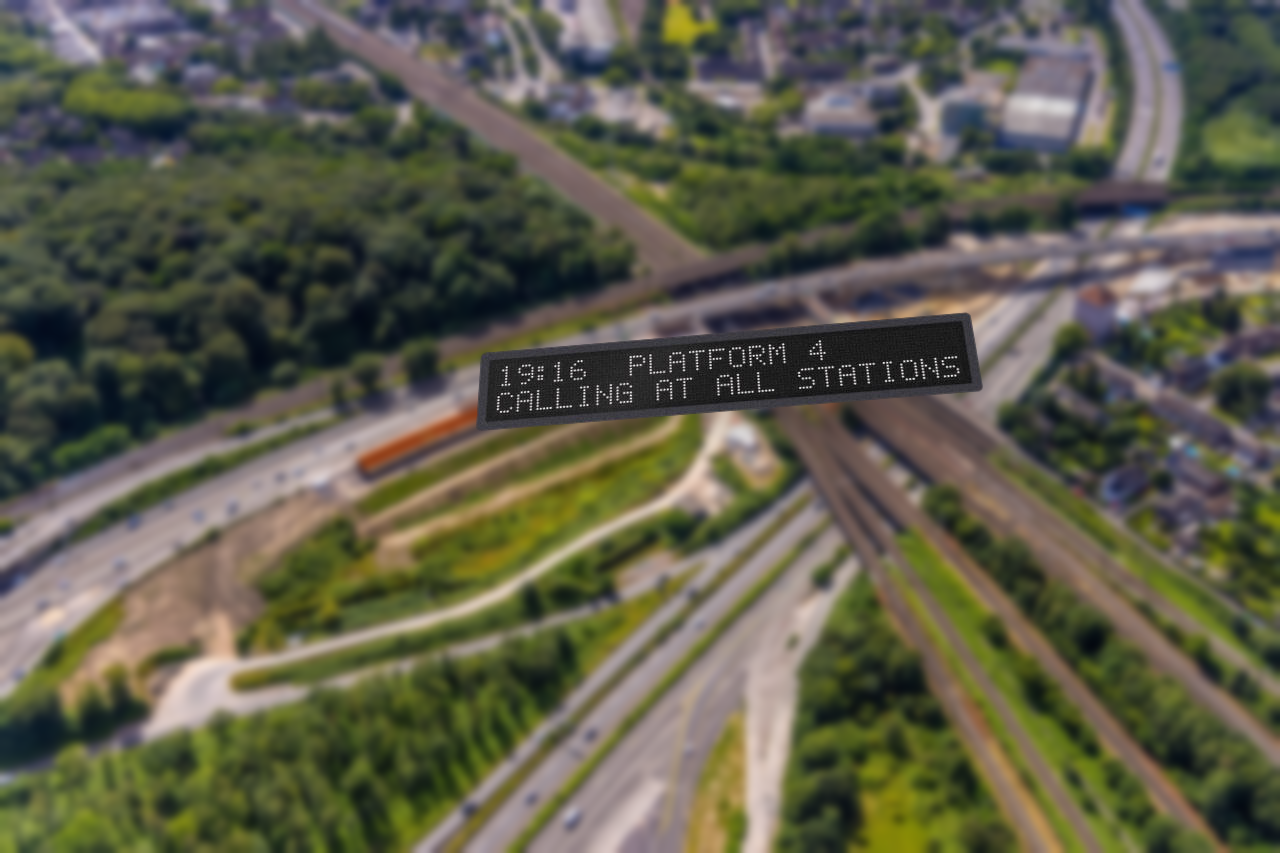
19:16
